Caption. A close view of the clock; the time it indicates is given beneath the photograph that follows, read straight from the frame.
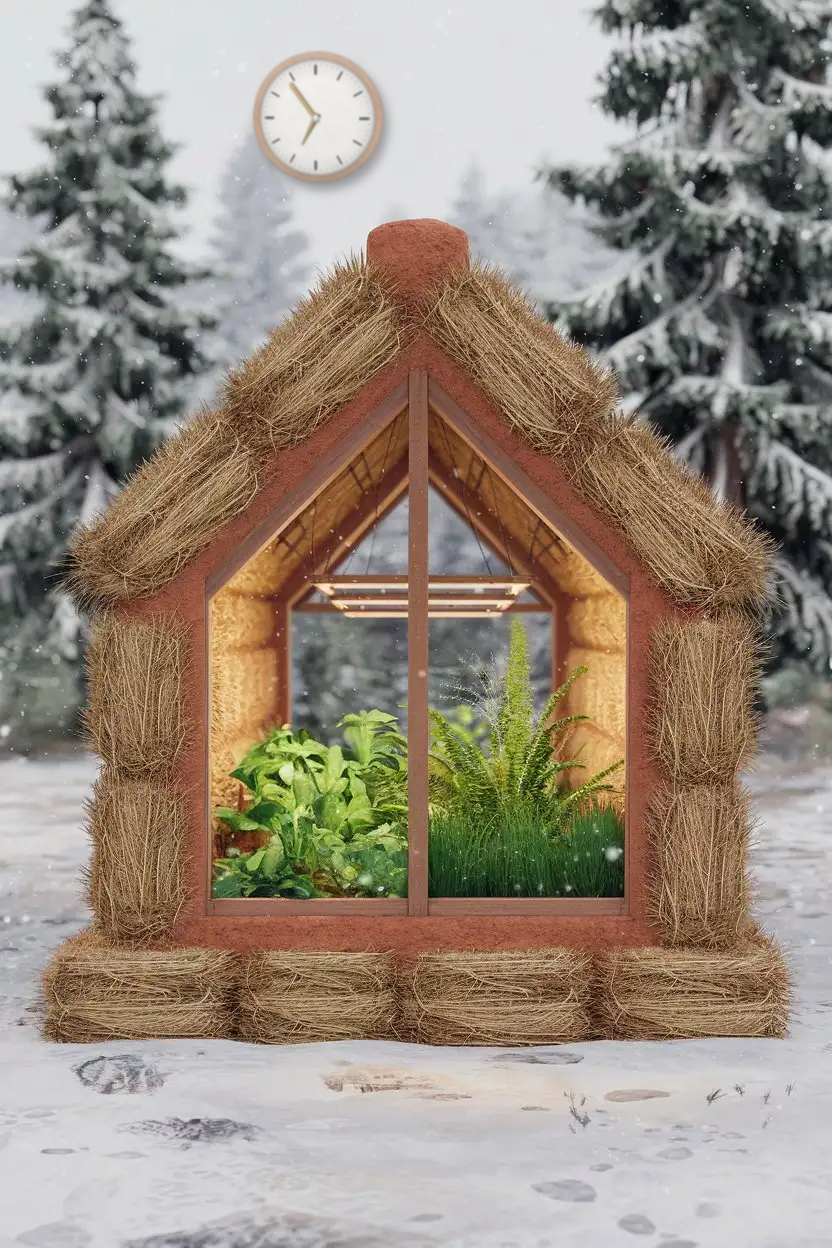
6:54
